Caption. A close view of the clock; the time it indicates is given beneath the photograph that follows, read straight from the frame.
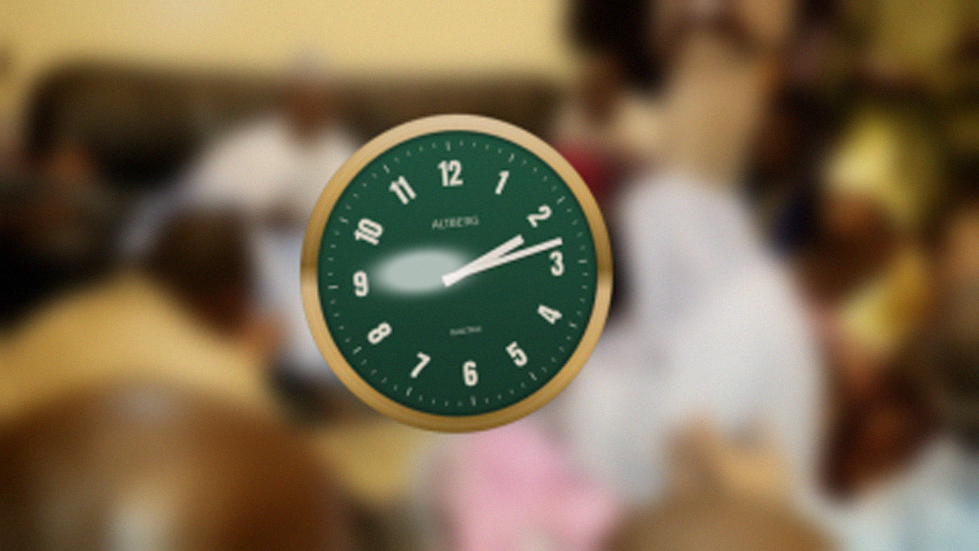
2:13
